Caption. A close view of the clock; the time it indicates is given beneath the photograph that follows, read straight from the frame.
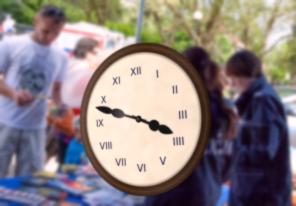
3:48
